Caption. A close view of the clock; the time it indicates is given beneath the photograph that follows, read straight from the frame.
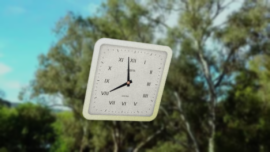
7:58
